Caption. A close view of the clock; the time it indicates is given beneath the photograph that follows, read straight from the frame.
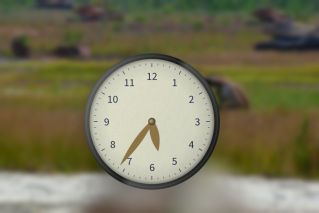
5:36
